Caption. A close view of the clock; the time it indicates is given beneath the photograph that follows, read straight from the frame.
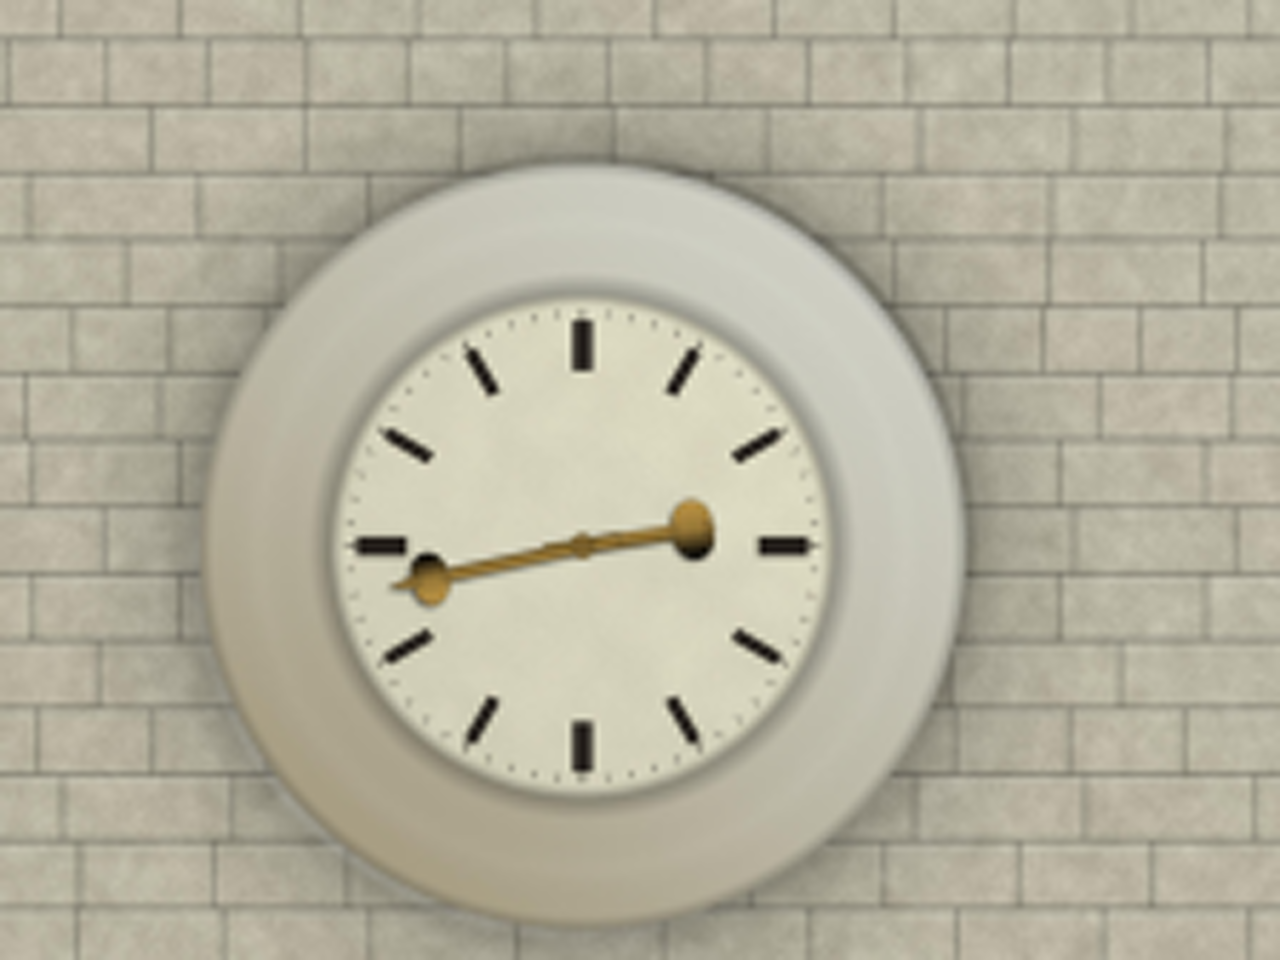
2:43
